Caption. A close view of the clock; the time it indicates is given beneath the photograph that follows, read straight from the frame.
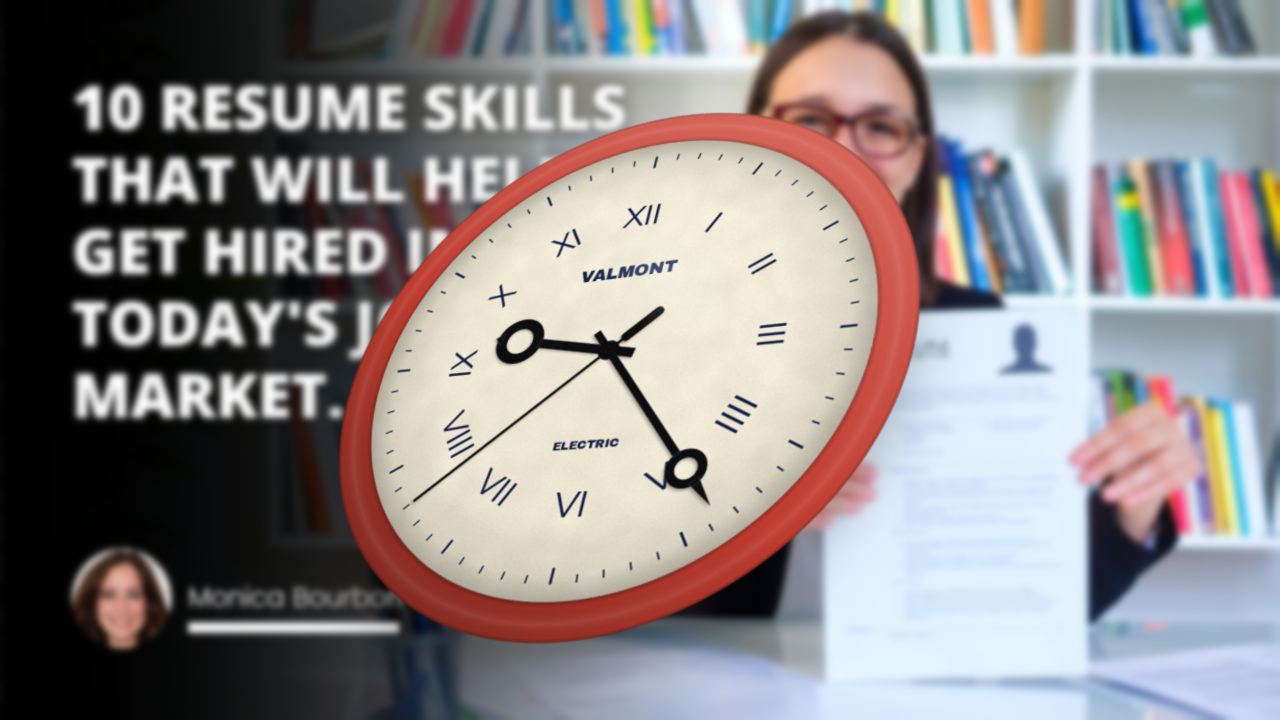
9:23:38
